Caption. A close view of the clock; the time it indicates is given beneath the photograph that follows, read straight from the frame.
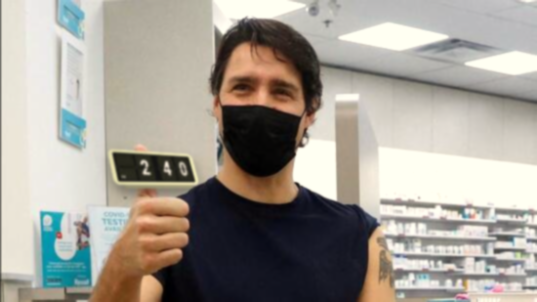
2:40
